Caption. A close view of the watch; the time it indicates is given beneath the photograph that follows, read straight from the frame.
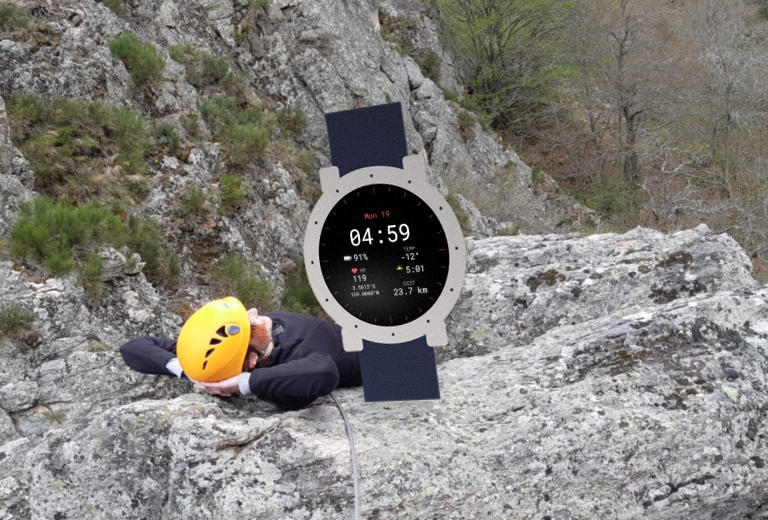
4:59
